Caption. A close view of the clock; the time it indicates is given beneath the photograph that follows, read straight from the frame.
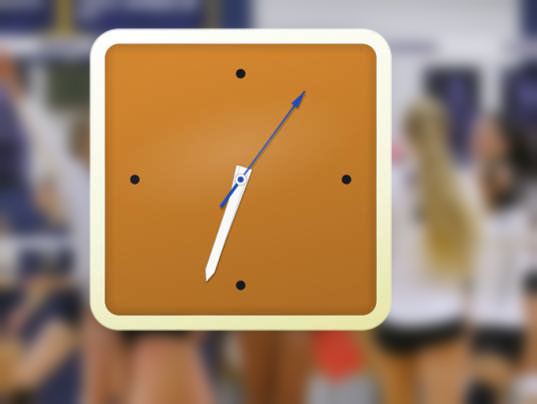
6:33:06
